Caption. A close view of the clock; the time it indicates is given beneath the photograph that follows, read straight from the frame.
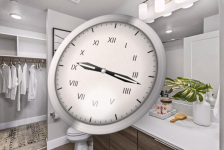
9:17
